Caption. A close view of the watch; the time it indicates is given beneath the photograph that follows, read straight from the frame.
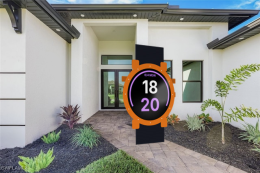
18:20
